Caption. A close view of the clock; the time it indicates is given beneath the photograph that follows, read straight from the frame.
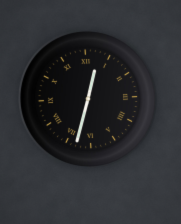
12:33
